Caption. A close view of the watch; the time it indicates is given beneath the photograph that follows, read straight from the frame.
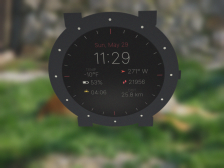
11:29
